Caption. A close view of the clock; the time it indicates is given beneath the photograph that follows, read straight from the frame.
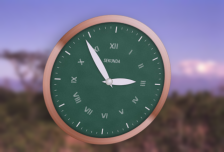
2:54
